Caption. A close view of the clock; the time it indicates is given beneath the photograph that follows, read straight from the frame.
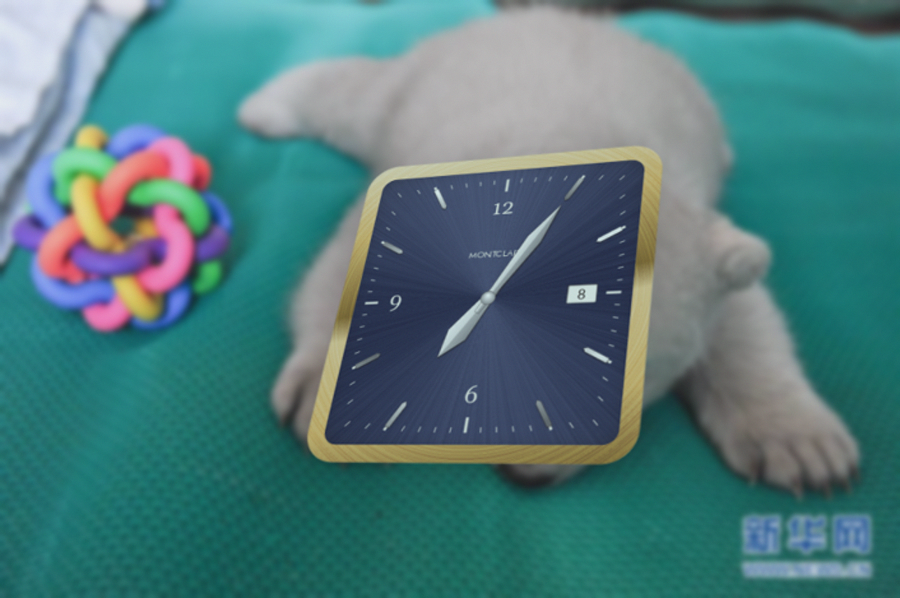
7:05
